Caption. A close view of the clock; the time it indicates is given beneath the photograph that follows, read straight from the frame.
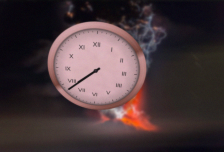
7:38
